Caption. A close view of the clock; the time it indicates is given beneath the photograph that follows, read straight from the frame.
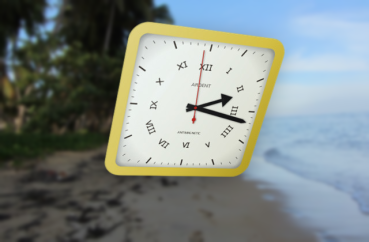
2:16:59
